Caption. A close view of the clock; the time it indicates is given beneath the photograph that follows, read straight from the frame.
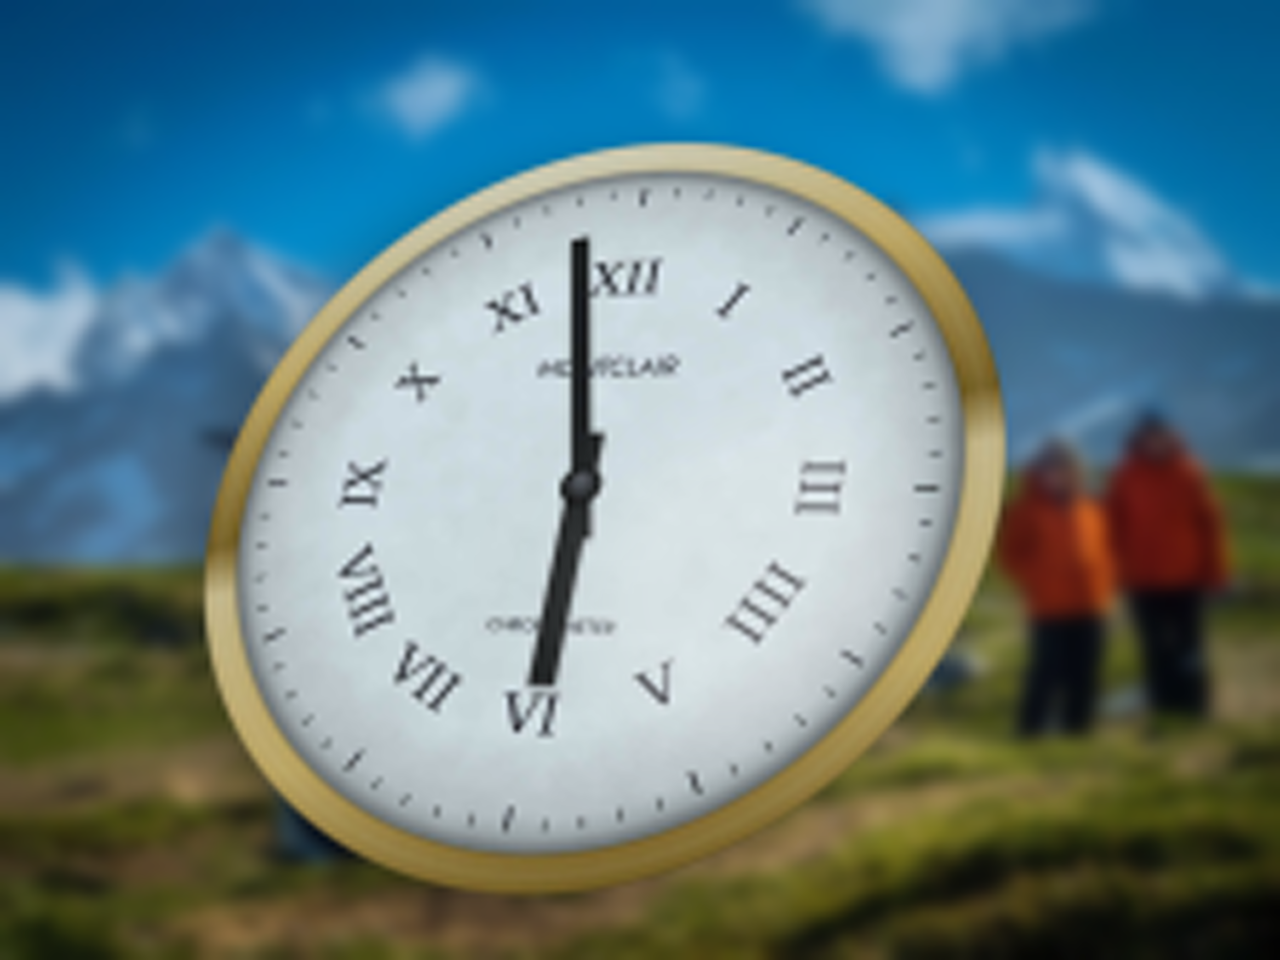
5:58
